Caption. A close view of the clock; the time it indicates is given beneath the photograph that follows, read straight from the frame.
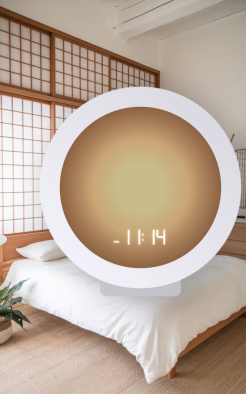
11:14
